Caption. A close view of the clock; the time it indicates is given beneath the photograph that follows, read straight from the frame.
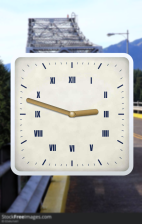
2:48
